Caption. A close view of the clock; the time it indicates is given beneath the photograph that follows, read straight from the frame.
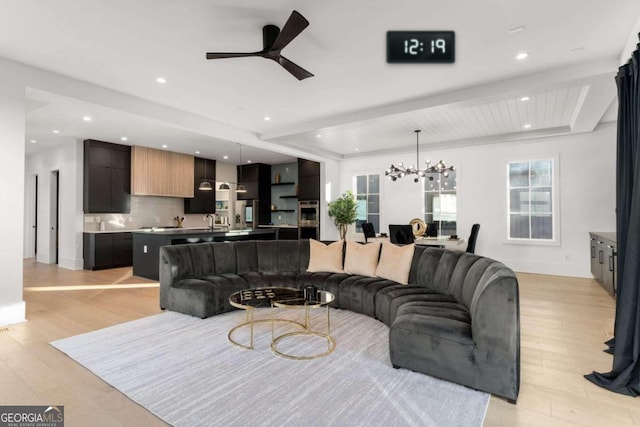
12:19
